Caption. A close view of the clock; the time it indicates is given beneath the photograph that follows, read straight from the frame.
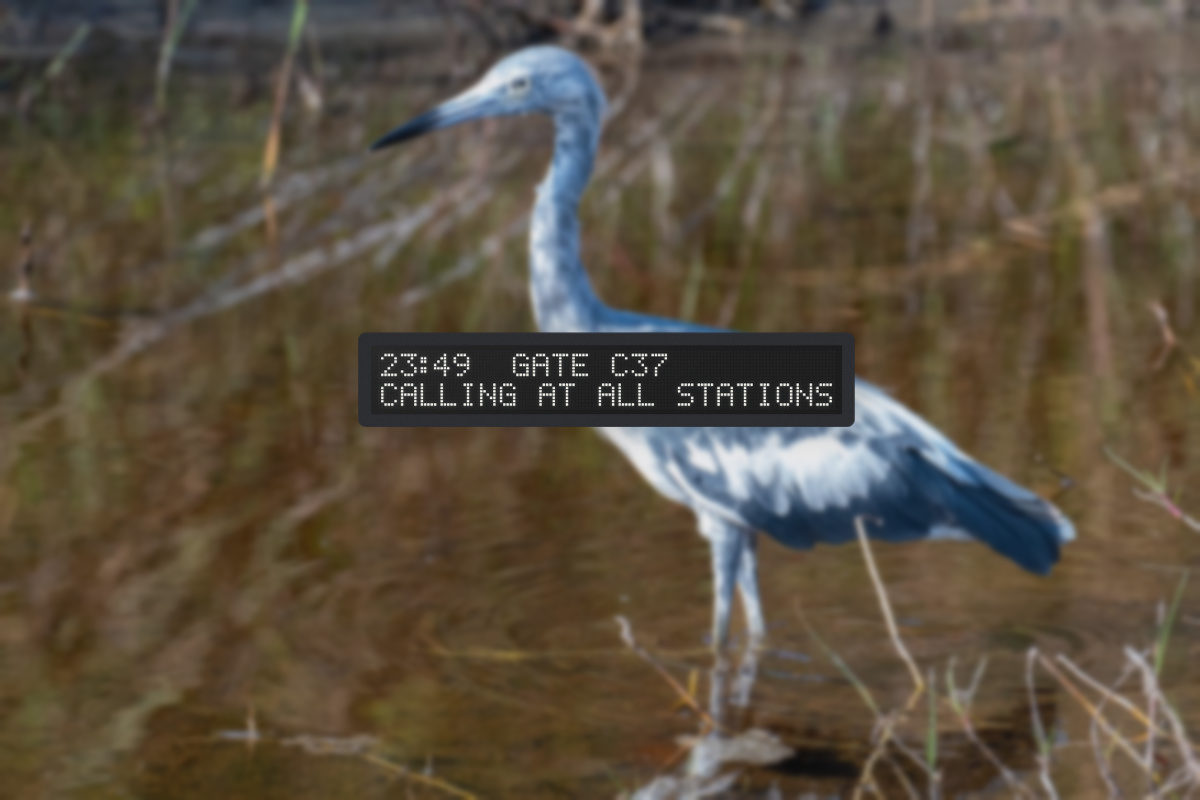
23:49
